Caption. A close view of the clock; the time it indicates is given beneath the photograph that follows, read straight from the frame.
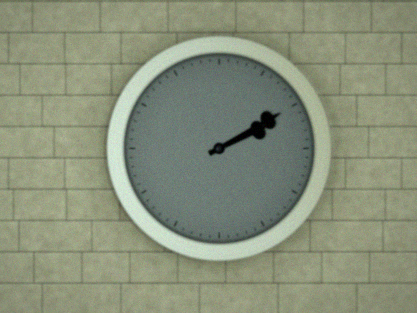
2:10
